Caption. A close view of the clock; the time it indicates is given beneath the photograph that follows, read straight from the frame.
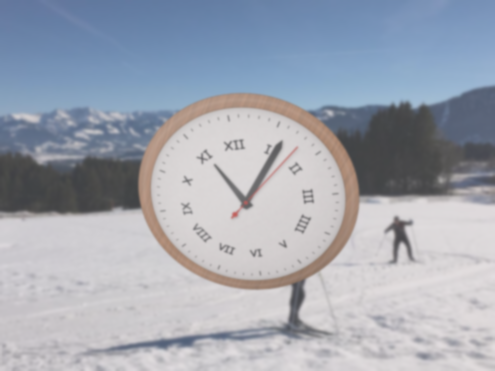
11:06:08
